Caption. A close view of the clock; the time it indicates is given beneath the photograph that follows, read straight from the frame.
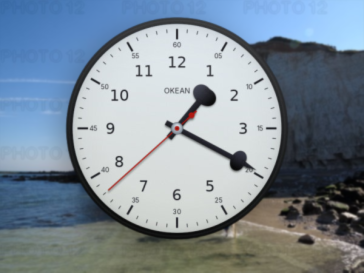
1:19:38
